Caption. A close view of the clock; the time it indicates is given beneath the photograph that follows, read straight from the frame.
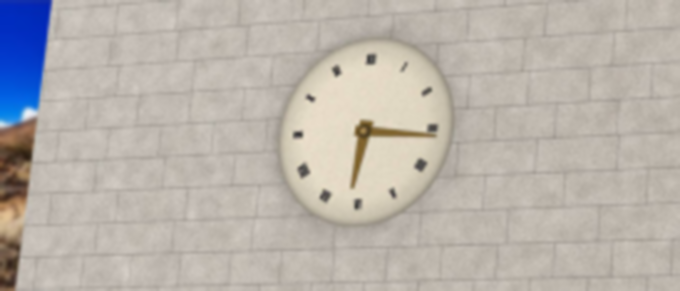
6:16
